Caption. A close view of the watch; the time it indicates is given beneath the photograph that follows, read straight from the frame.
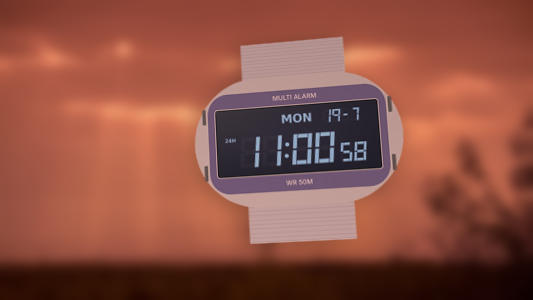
11:00:58
